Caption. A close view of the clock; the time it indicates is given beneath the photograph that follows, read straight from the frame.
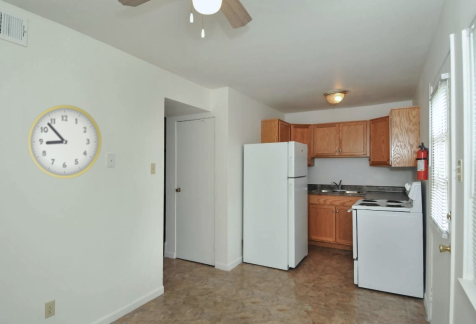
8:53
